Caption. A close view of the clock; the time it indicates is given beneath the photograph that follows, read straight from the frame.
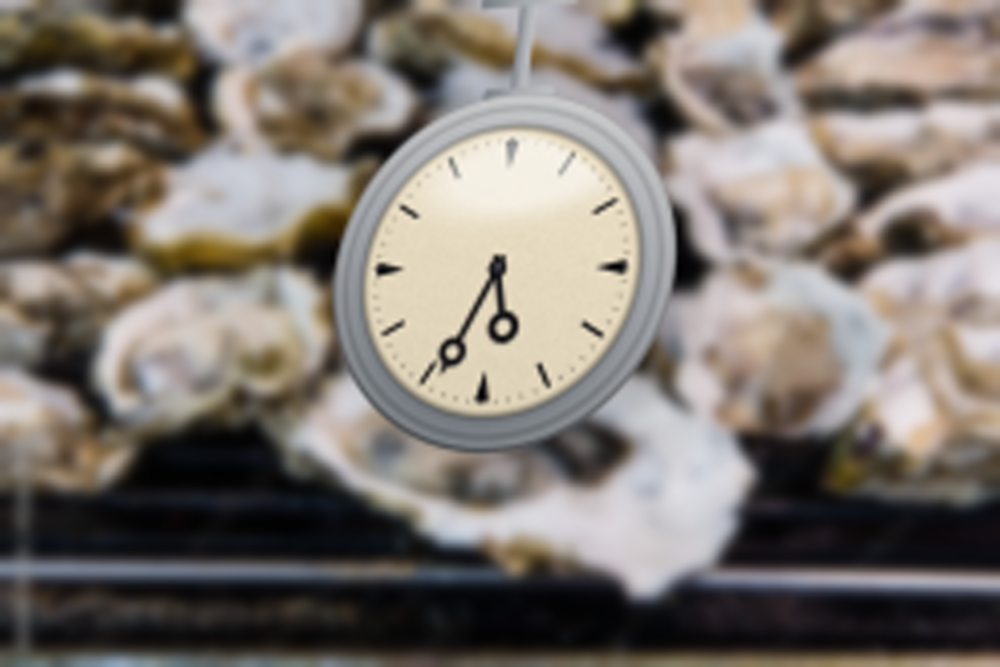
5:34
